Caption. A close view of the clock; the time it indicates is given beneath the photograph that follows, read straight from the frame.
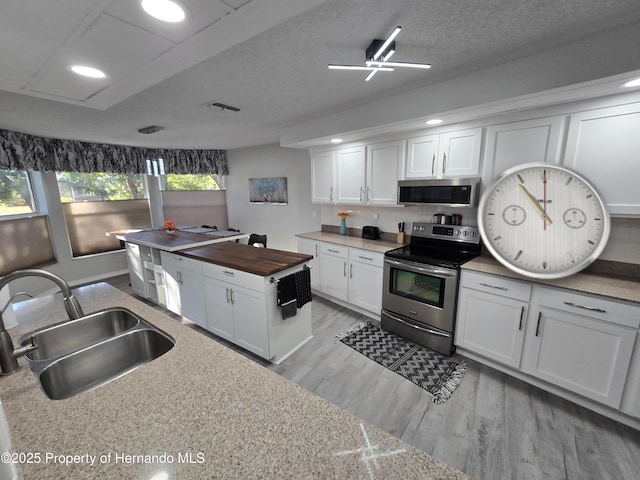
10:54
